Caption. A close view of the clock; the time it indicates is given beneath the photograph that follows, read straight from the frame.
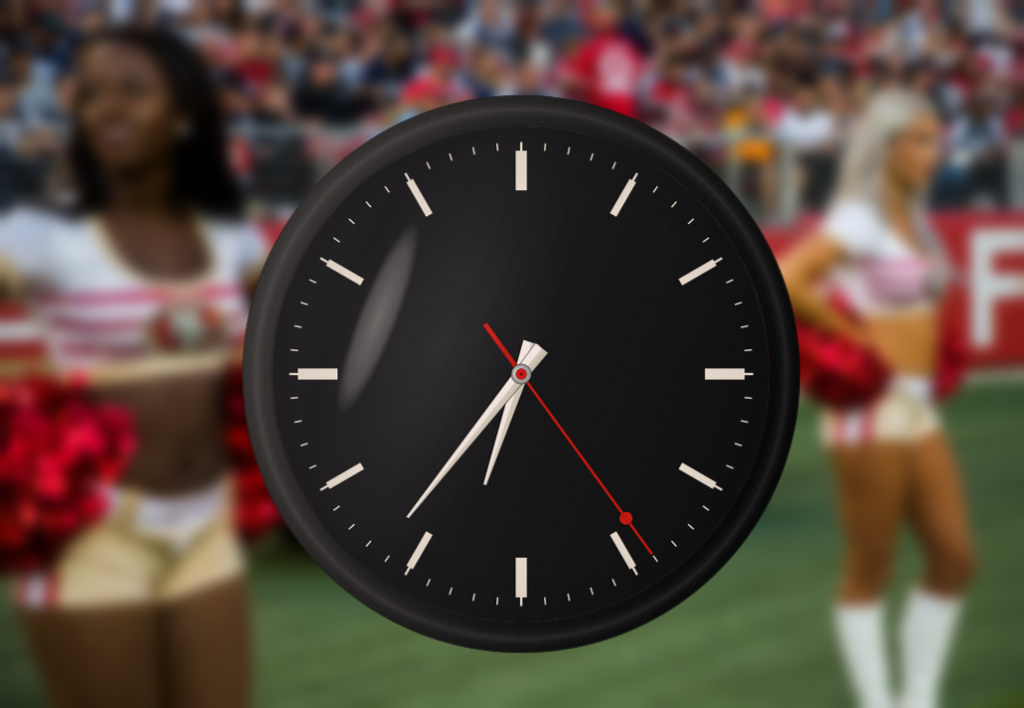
6:36:24
